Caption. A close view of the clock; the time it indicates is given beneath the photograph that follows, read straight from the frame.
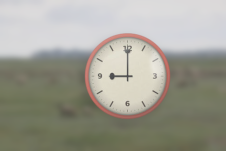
9:00
